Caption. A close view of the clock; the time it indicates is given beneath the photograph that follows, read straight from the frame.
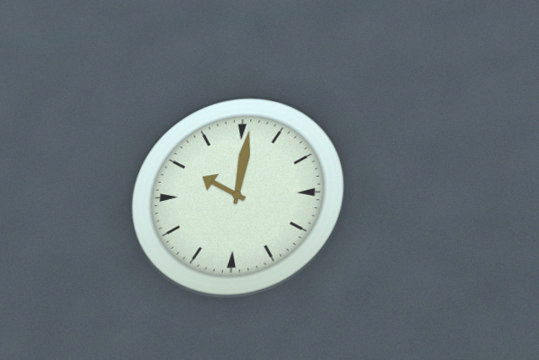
10:01
